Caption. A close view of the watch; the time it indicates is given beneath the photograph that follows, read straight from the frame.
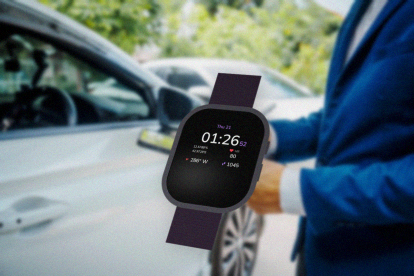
1:26
